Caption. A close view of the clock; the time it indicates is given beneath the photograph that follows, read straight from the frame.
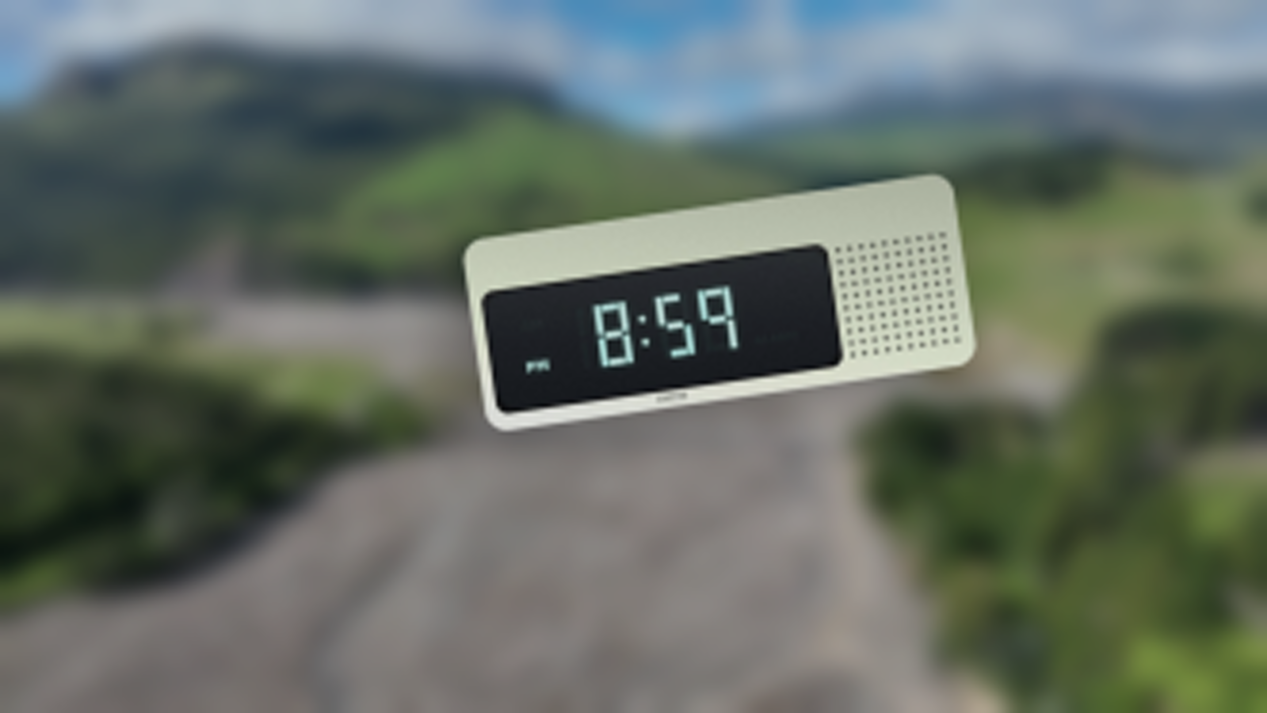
8:59
